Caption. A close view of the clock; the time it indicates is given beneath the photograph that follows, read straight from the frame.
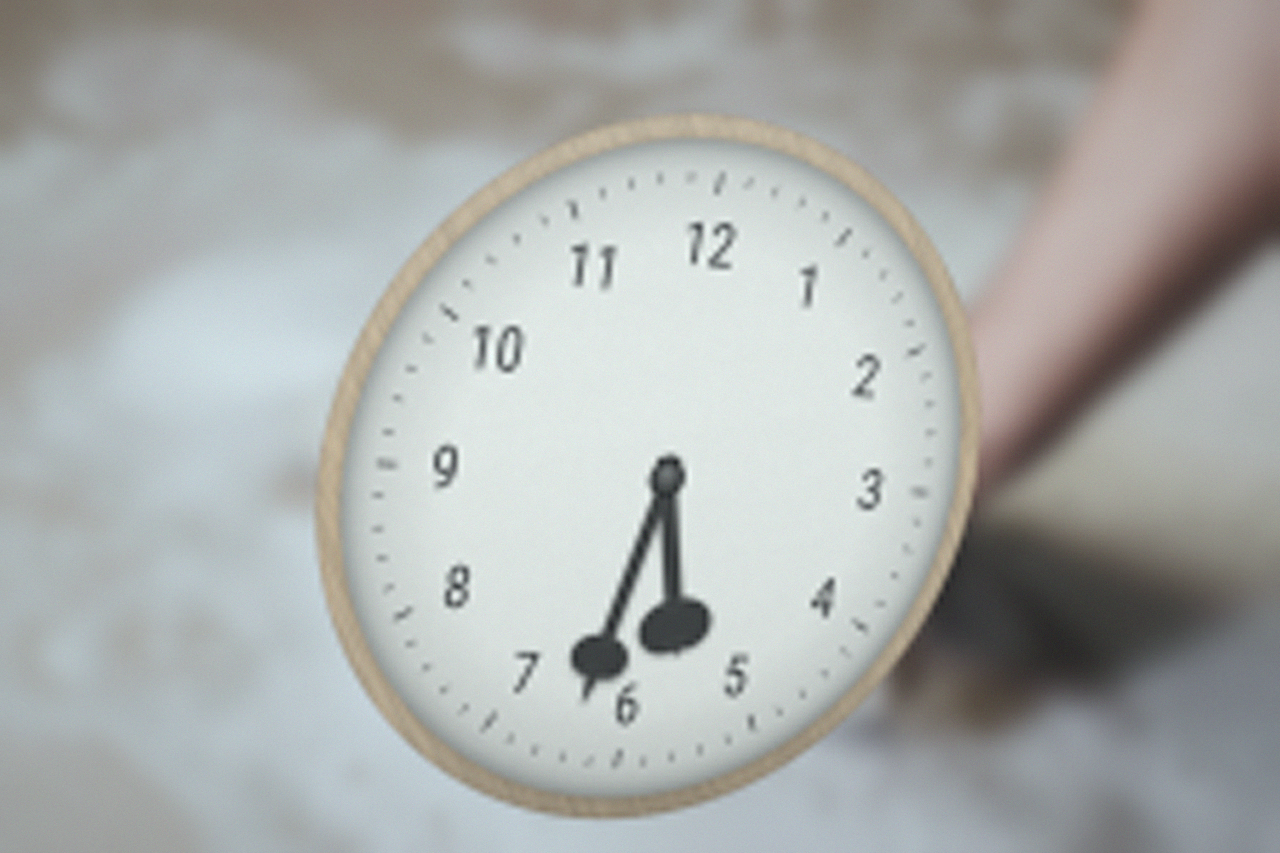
5:32
